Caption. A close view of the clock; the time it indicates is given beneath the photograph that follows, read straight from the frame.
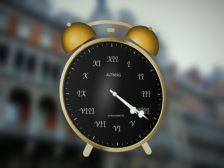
4:21
